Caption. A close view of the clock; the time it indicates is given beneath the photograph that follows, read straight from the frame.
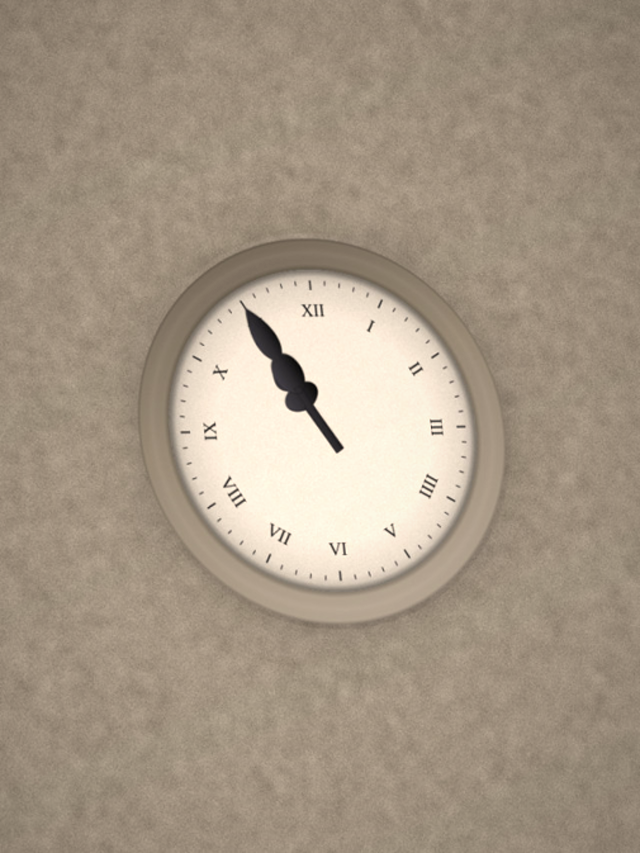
10:55
